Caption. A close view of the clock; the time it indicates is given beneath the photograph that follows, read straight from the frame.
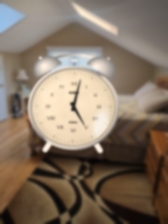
5:02
